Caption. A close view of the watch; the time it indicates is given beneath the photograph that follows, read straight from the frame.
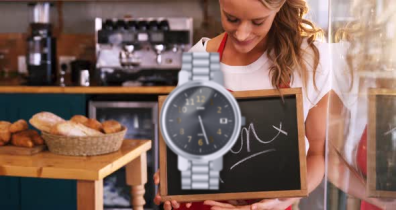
5:27
